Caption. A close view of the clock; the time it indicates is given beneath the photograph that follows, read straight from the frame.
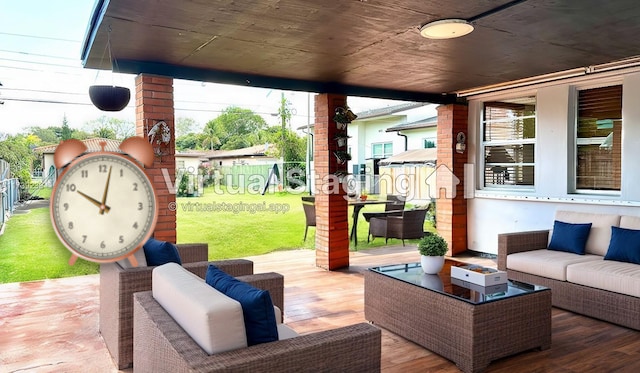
10:02
